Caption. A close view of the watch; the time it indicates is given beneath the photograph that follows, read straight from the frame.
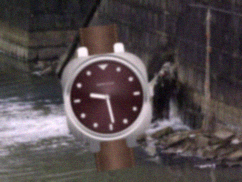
9:29
